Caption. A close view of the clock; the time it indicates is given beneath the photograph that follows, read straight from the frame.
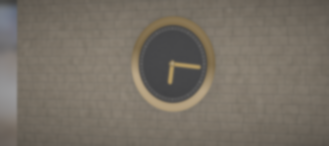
6:16
